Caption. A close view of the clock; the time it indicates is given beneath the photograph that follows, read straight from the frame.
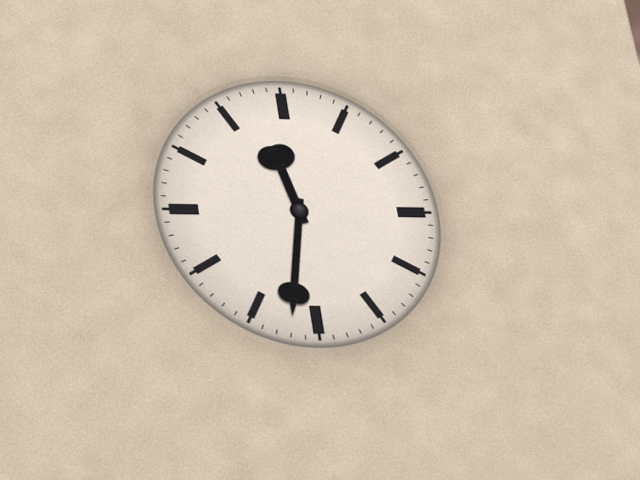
11:32
